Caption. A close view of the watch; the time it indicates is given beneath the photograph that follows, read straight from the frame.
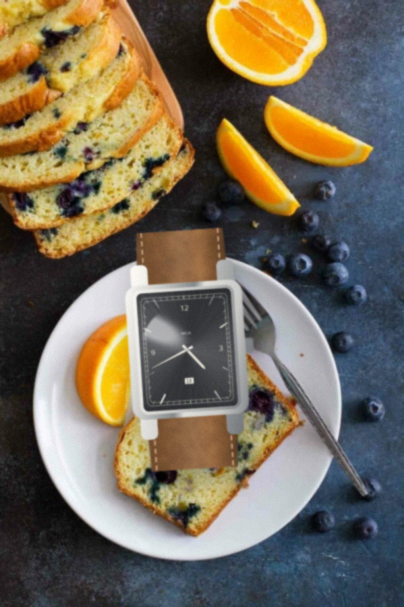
4:41
